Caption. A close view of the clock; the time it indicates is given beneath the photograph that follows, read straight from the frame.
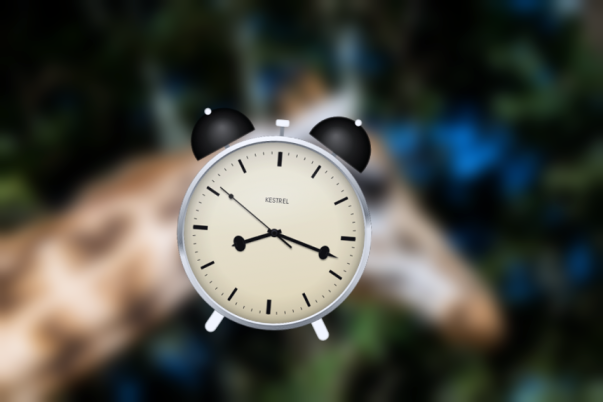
8:17:51
